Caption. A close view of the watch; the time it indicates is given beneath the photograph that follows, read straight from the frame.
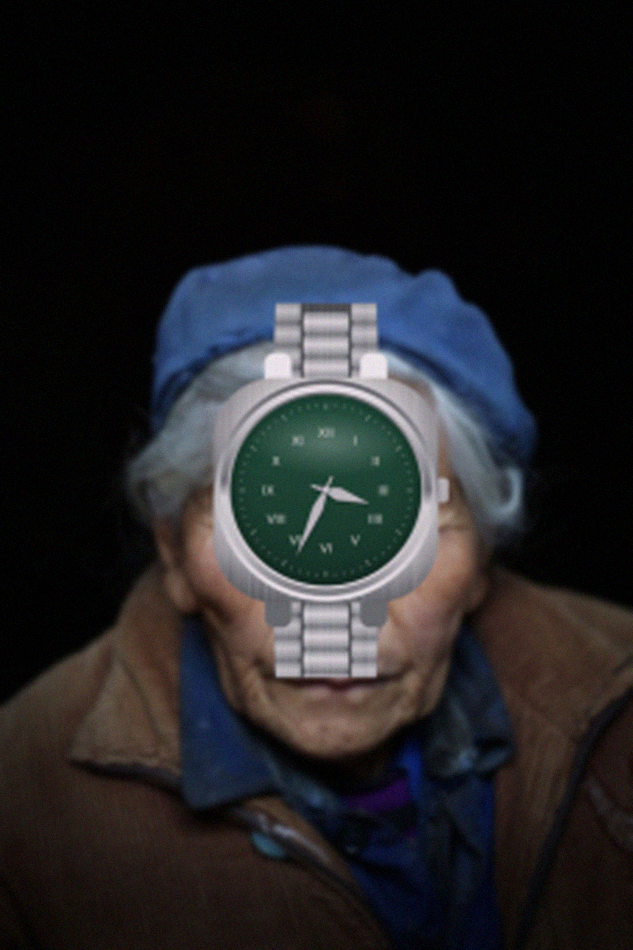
3:34
